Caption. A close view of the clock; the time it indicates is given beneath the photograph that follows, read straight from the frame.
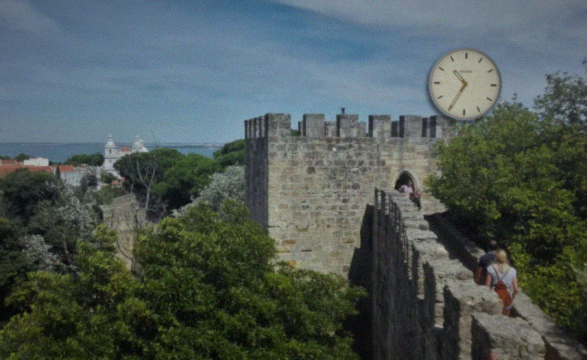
10:35
